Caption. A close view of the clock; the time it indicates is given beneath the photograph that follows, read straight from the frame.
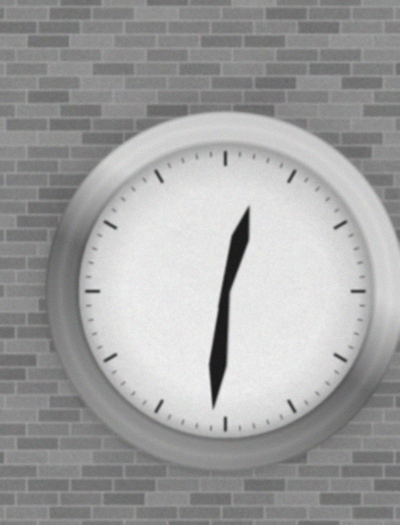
12:31
